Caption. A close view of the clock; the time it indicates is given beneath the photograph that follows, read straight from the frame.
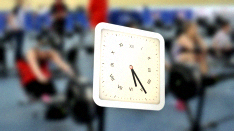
5:24
